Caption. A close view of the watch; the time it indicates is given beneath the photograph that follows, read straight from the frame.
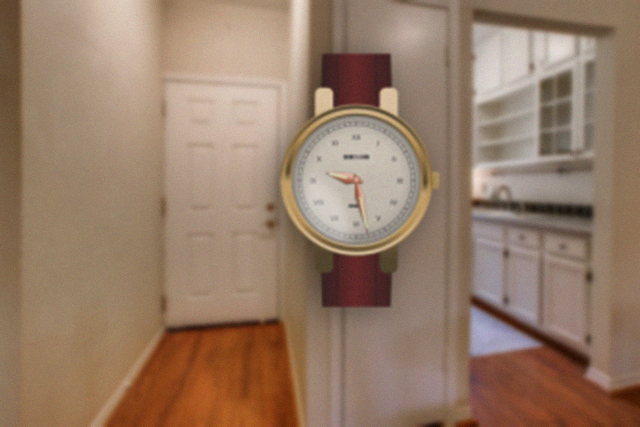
9:28
